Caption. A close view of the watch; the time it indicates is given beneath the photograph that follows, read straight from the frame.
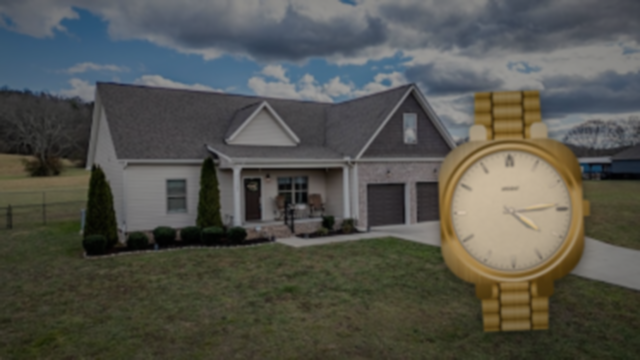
4:14
